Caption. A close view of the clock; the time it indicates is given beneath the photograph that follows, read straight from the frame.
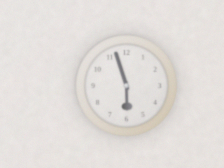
5:57
